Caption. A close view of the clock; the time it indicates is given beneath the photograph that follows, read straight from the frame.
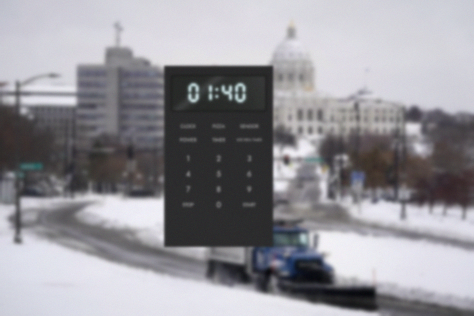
1:40
